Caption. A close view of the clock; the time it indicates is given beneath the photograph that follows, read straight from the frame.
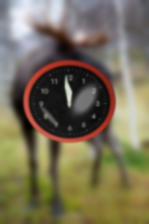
11:59
